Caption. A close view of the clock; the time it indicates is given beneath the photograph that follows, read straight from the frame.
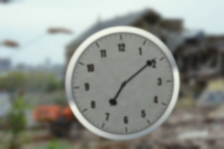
7:09
